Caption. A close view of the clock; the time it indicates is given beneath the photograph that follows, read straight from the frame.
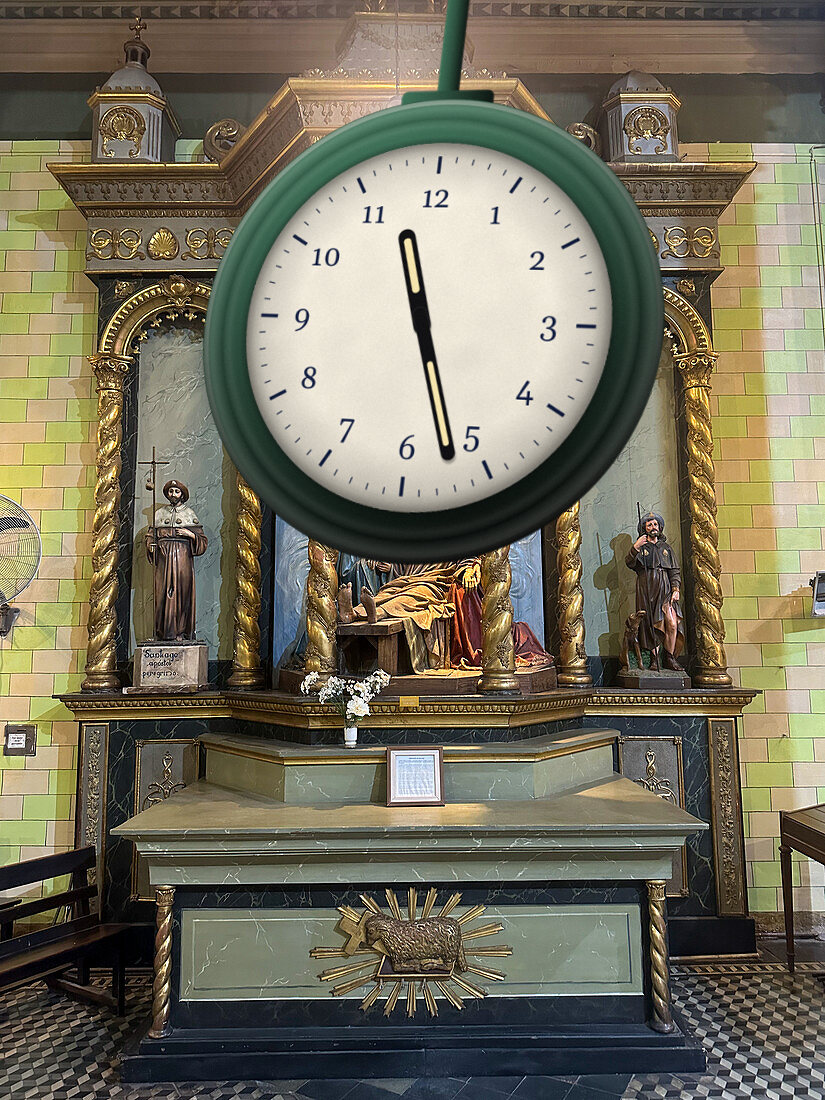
11:27
